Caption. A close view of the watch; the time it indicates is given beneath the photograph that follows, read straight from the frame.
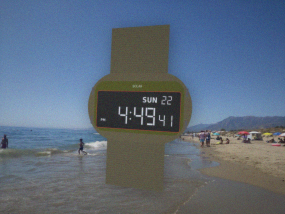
4:49:41
